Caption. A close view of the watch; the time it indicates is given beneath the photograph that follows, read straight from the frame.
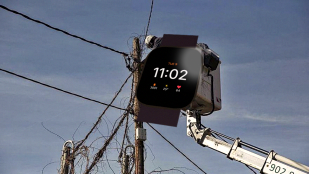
11:02
